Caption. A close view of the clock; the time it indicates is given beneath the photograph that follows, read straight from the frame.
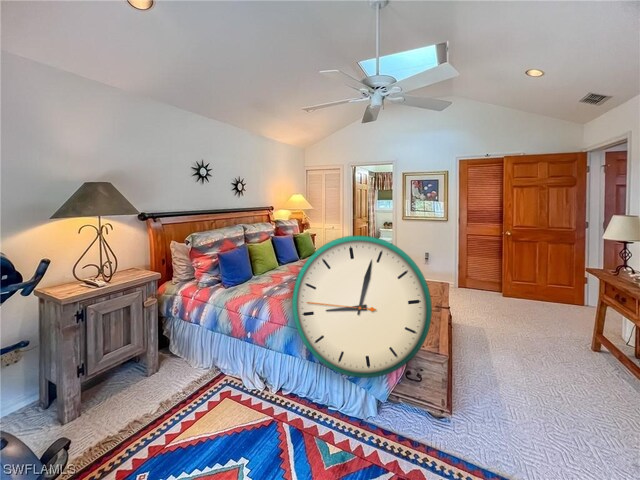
9:03:47
